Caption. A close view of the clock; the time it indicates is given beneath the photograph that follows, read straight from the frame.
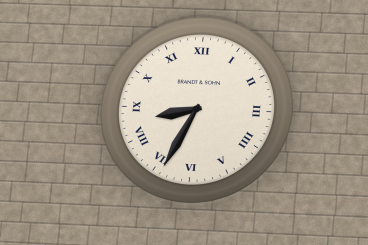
8:34
